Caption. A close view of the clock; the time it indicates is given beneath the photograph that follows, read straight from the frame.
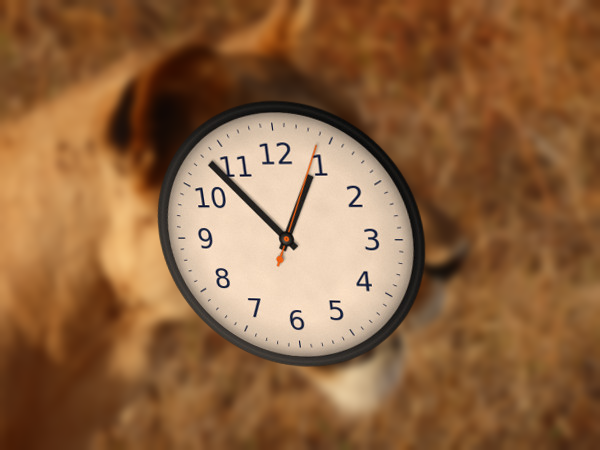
12:53:04
